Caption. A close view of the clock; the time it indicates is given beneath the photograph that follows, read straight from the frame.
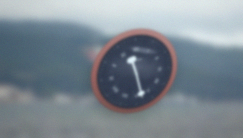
11:28
